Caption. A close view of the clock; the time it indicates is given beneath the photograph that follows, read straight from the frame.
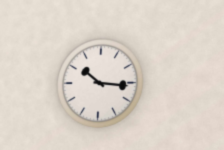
10:16
